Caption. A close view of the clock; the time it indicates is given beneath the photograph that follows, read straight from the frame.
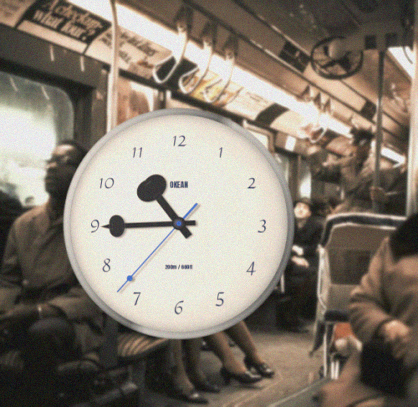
10:44:37
